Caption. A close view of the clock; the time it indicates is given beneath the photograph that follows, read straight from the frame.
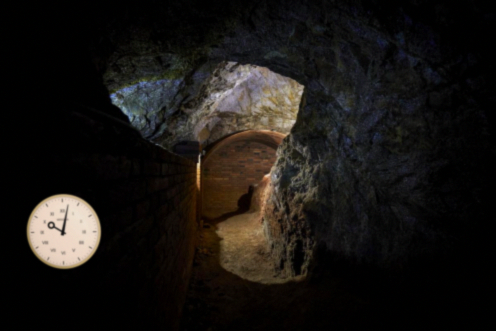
10:02
